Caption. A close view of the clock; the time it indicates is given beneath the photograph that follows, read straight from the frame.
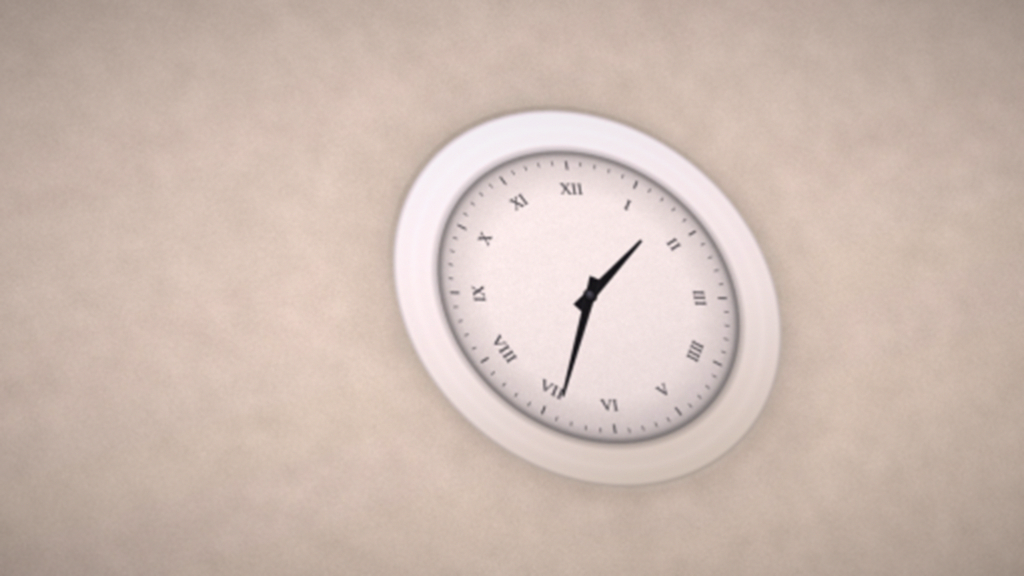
1:34
